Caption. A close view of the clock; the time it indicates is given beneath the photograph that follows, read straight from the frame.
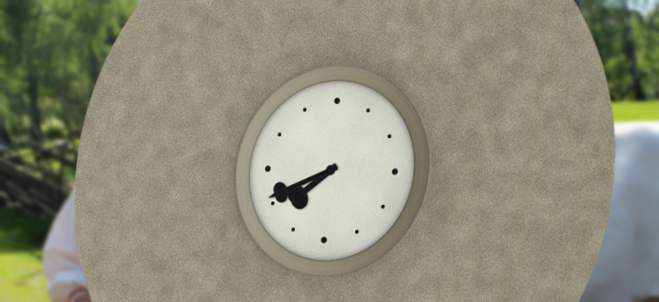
7:41
